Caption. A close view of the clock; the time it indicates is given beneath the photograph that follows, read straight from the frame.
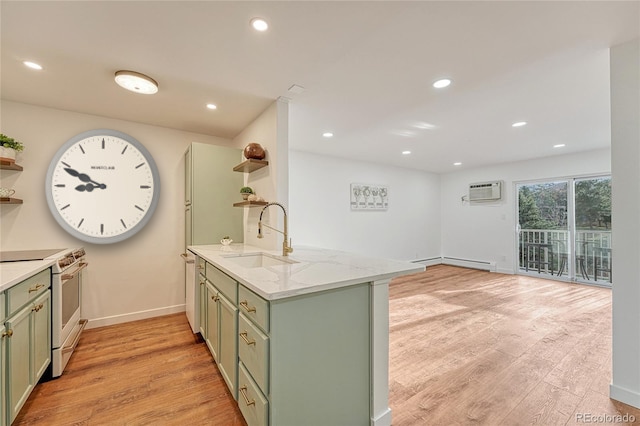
8:49
